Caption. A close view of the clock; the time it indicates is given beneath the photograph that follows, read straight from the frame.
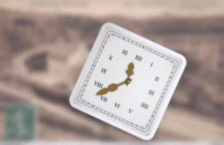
11:37
